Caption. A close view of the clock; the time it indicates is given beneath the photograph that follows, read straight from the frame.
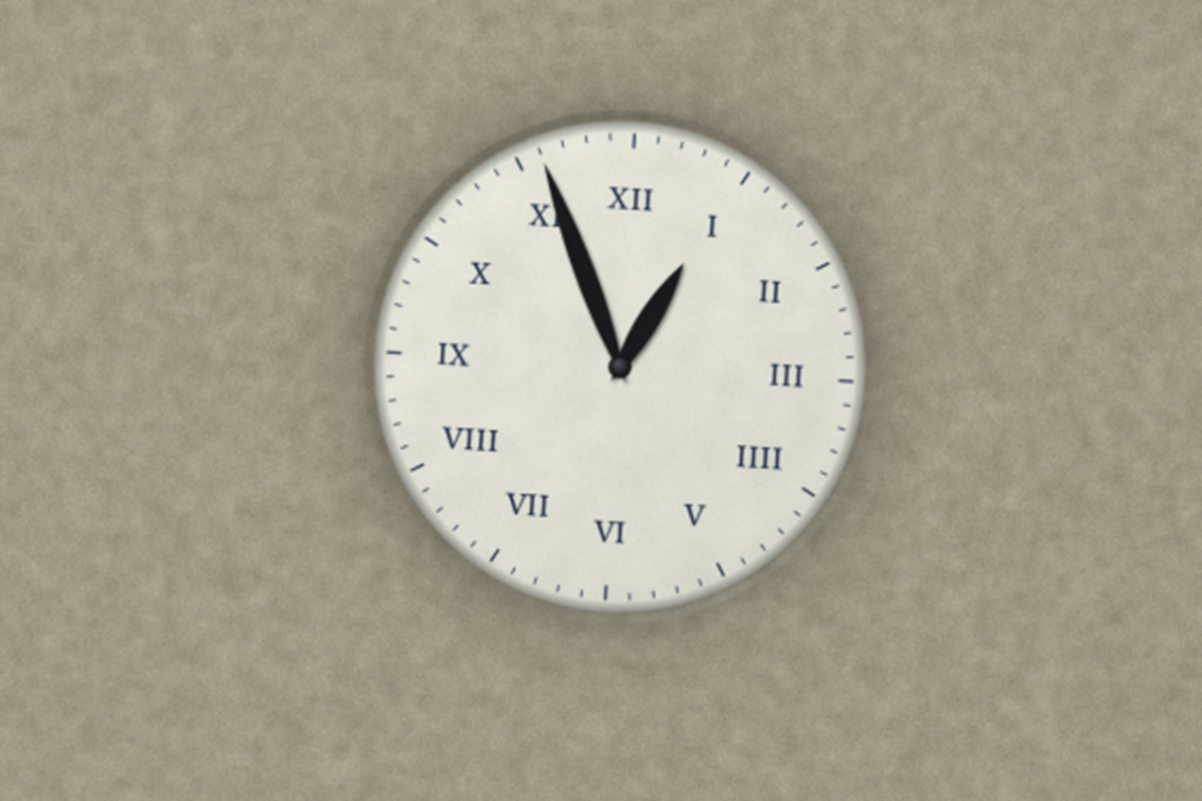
12:56
